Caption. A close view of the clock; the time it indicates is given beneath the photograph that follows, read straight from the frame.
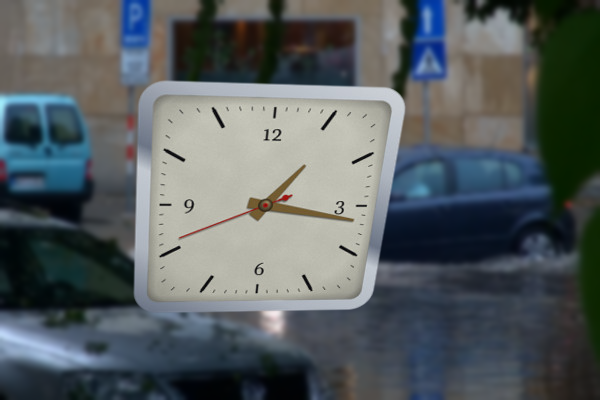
1:16:41
